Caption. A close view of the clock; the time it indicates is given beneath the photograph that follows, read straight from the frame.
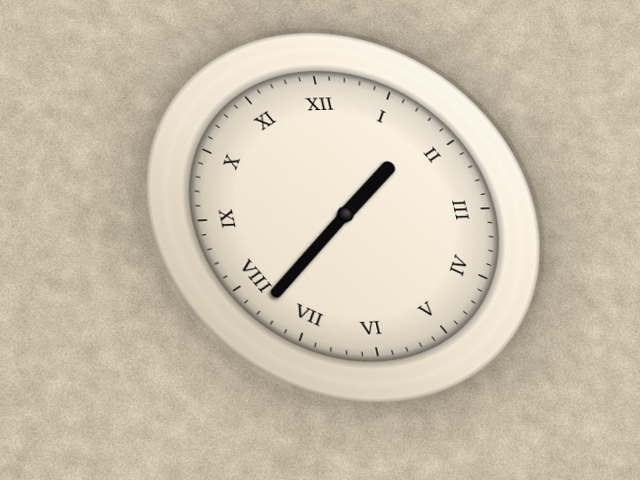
1:38
